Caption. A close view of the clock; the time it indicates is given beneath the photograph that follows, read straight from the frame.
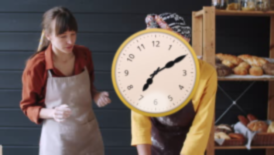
7:10
